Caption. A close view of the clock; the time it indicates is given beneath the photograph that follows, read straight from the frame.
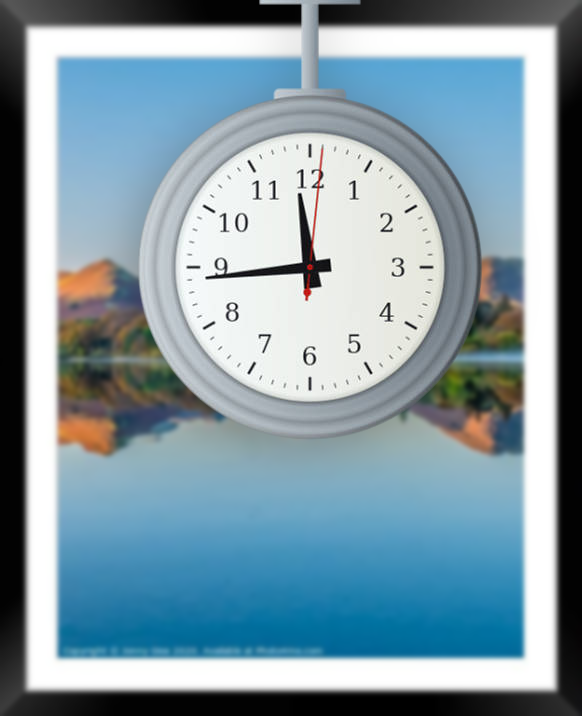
11:44:01
